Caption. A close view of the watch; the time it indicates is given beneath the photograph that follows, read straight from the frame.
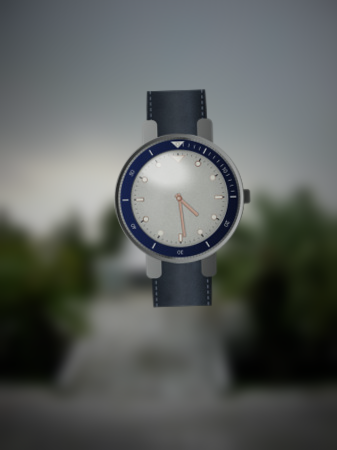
4:29
